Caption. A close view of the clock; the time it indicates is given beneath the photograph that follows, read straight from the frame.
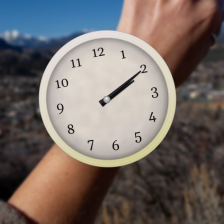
2:10
